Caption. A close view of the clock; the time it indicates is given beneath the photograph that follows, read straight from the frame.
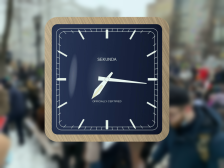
7:16
